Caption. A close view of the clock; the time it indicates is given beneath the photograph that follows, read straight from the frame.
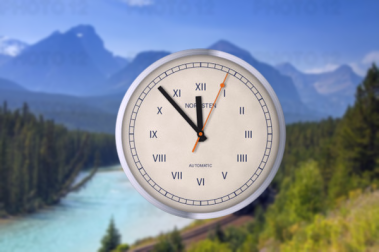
11:53:04
